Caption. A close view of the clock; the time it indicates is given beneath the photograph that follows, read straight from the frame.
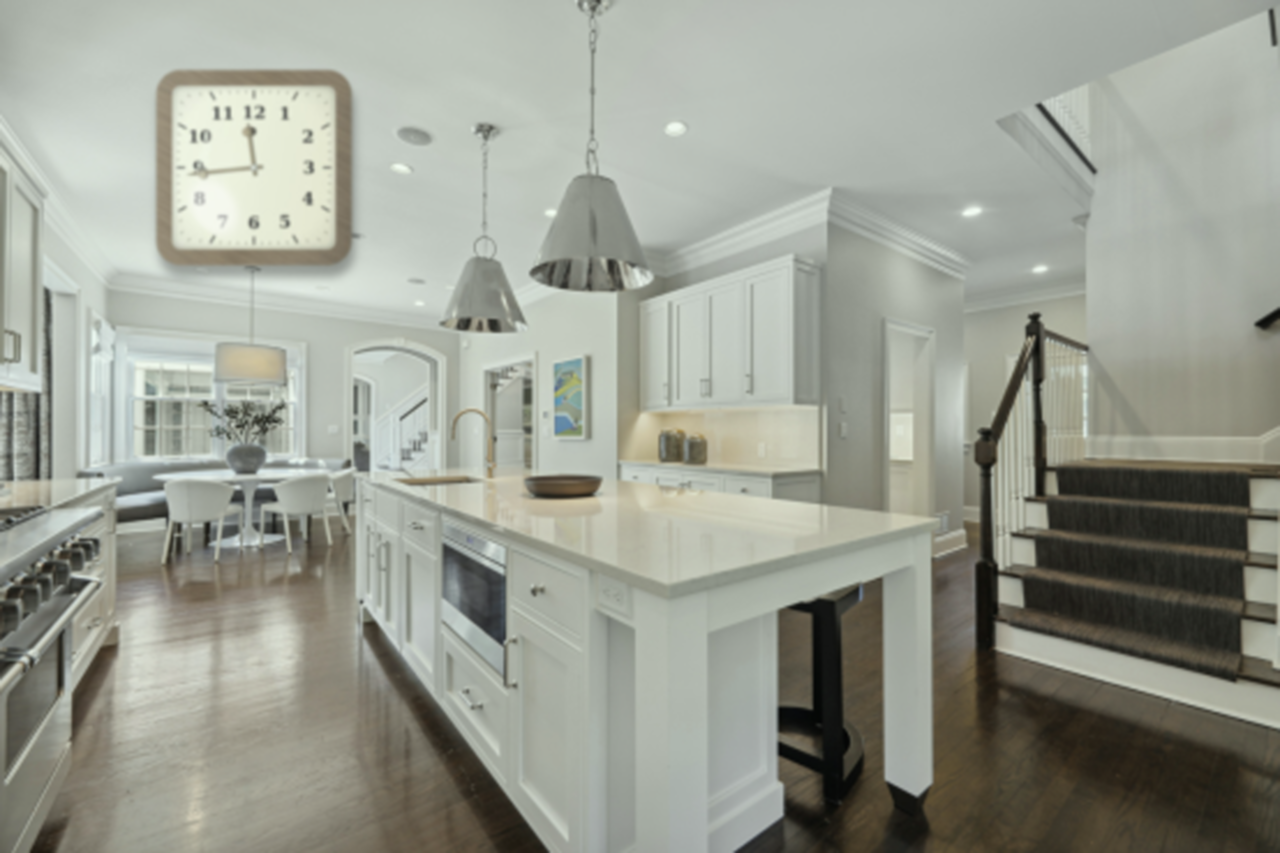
11:44
